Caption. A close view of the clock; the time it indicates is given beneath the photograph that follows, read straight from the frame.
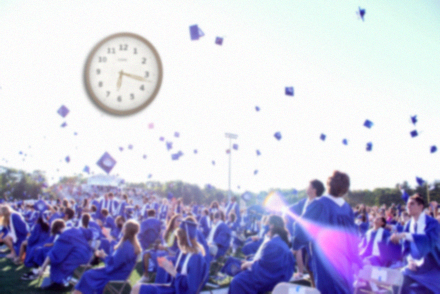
6:17
